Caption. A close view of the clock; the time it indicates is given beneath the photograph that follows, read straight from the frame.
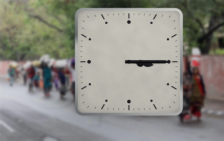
3:15
